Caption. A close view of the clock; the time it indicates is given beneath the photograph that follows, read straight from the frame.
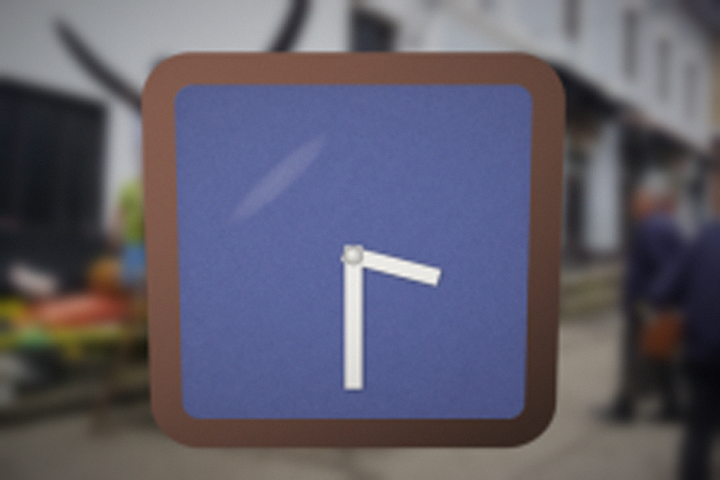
3:30
